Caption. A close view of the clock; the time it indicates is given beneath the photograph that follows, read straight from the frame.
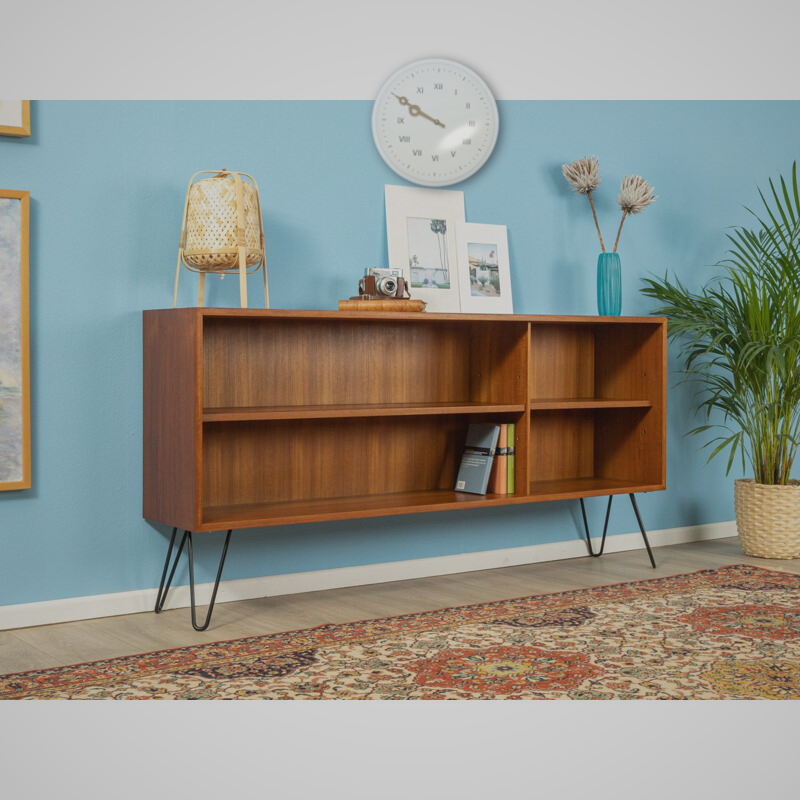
9:50
